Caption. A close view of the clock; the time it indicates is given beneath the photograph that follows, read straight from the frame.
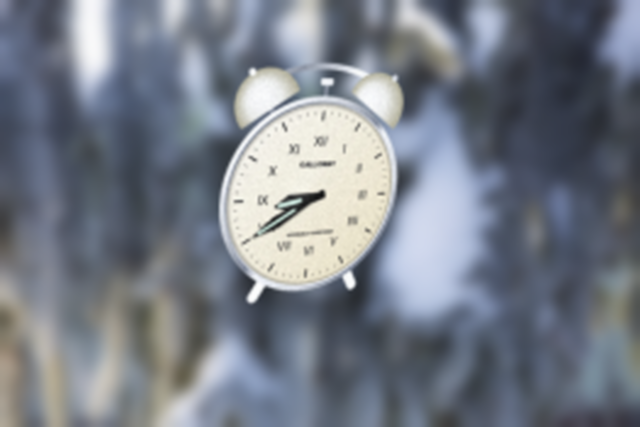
8:40
